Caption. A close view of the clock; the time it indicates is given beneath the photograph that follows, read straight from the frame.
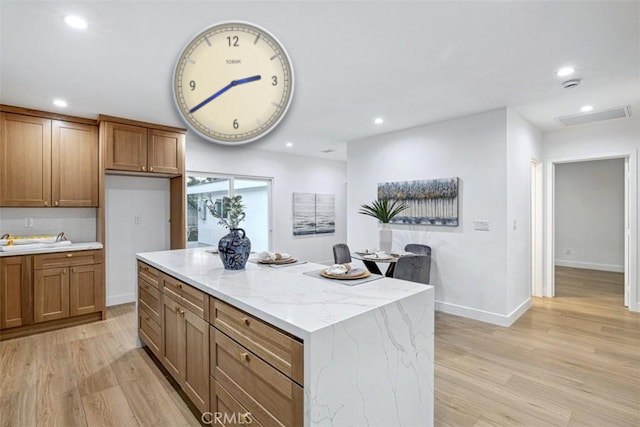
2:40
